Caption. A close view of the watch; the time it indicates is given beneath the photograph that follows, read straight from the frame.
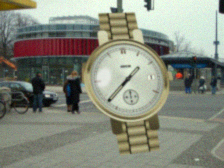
1:38
